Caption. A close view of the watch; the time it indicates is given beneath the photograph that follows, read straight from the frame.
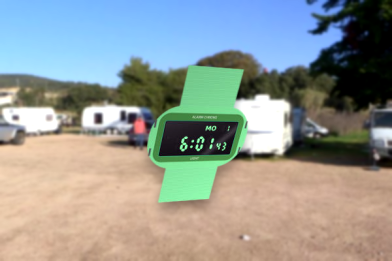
6:01:43
